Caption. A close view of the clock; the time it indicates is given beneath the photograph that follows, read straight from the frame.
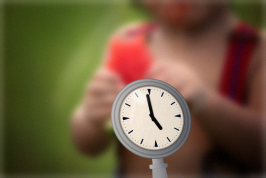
4:59
